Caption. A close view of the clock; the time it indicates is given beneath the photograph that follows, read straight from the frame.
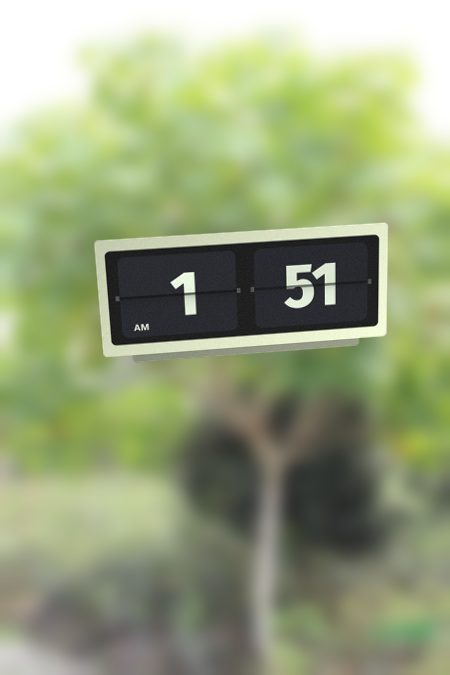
1:51
